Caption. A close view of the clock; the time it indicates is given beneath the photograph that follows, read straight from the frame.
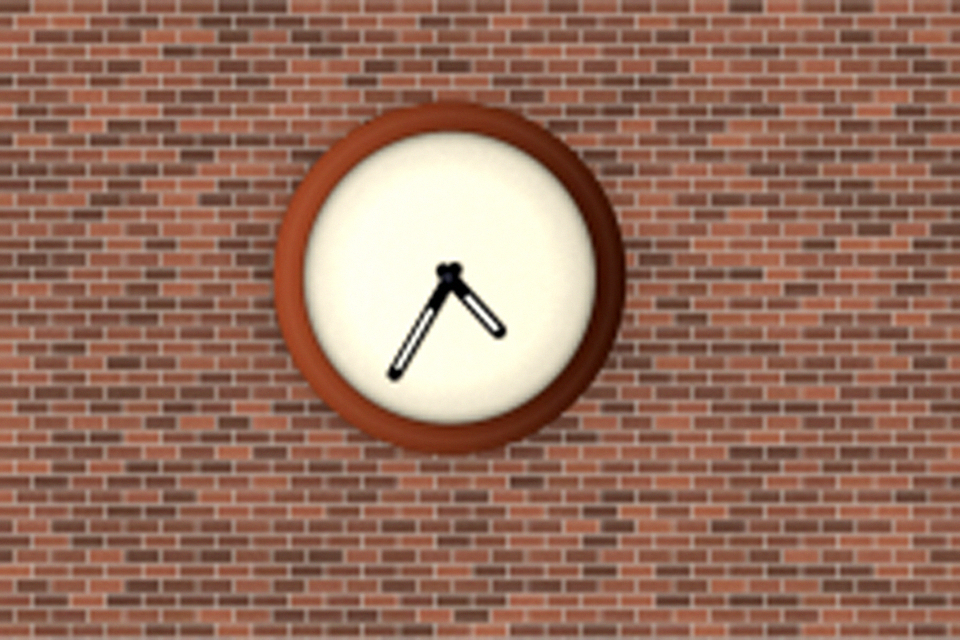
4:35
